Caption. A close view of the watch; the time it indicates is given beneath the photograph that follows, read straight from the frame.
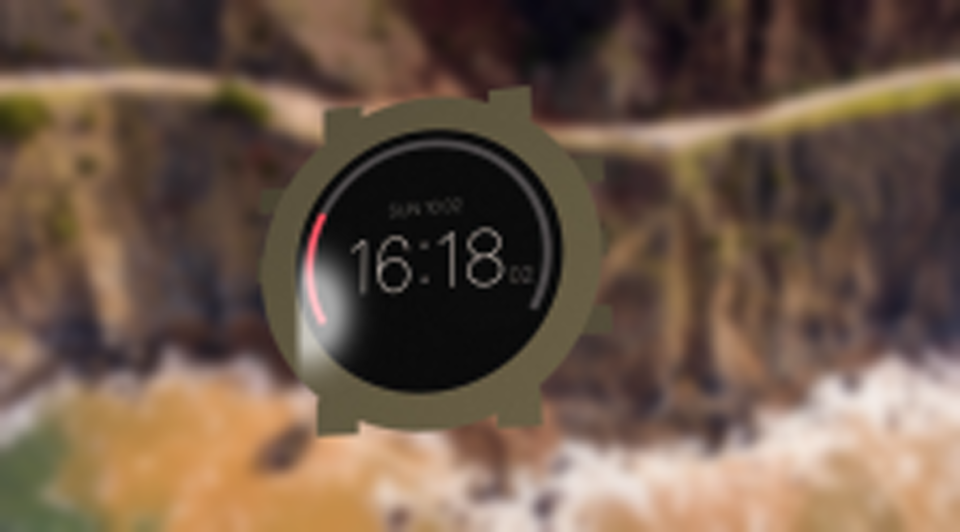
16:18
